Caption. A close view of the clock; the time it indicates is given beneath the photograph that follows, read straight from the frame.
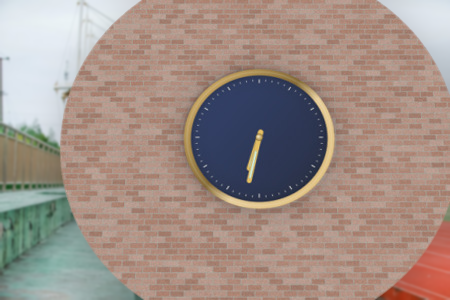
6:32
